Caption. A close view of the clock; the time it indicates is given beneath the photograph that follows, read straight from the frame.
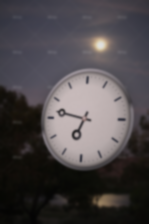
6:47
